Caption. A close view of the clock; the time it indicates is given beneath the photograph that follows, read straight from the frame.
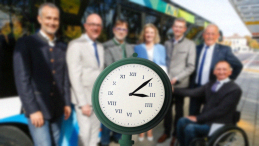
3:08
